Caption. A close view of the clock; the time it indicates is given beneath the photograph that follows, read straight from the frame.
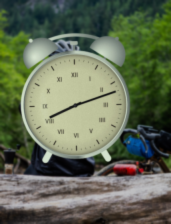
8:12
